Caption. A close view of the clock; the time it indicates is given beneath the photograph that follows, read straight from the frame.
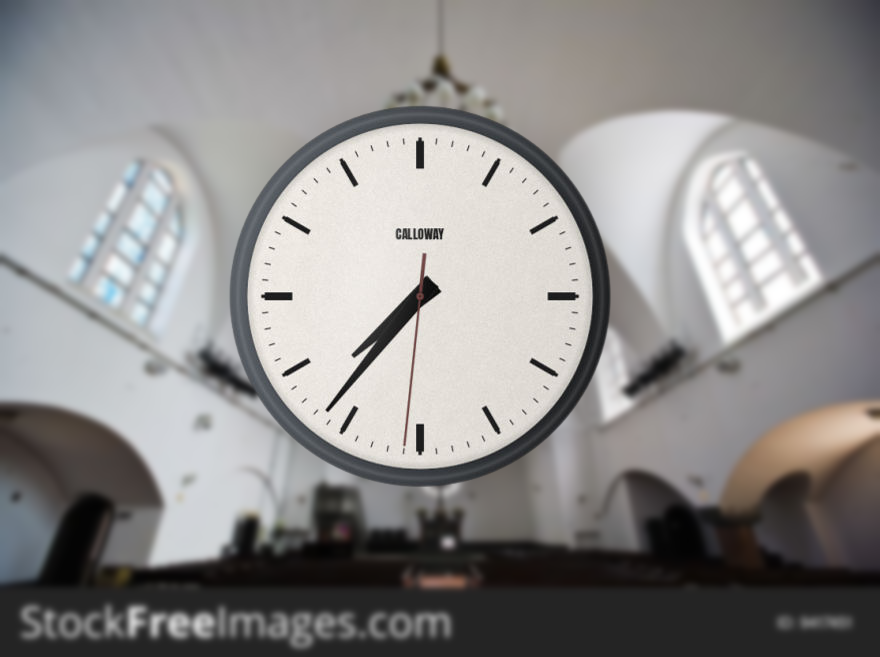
7:36:31
